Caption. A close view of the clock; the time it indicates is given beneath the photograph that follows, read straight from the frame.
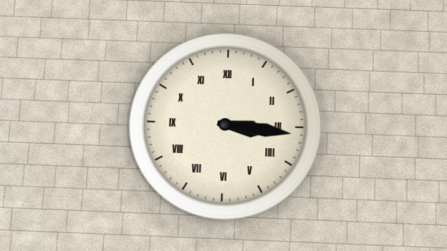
3:16
